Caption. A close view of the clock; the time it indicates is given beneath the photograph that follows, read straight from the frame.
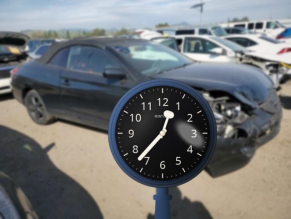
12:37
